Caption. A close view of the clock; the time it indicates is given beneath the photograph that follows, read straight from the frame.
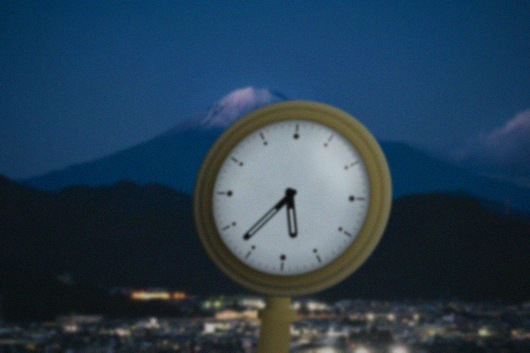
5:37
